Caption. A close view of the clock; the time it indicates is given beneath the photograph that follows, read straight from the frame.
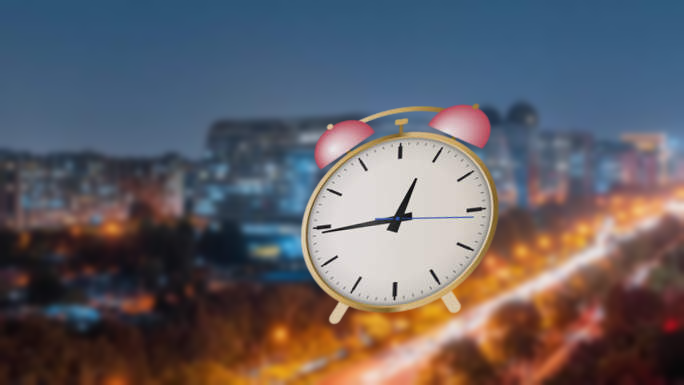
12:44:16
